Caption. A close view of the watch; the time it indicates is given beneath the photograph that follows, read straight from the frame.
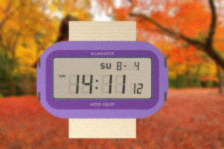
14:11:12
